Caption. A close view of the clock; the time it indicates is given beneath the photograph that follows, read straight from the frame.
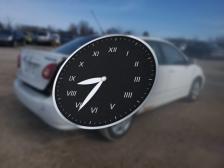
8:34
